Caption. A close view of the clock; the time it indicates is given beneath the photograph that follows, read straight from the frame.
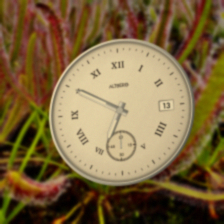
6:50
